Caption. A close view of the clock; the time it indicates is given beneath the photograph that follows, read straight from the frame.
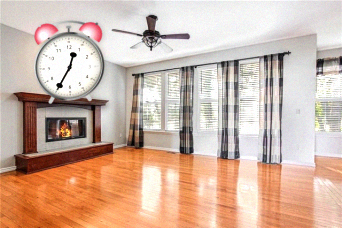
12:35
